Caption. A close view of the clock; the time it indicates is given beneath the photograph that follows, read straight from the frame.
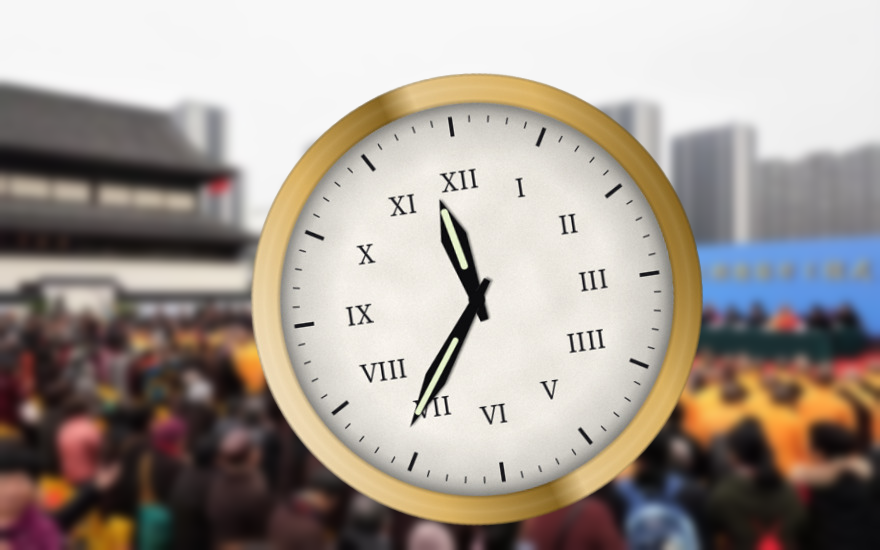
11:36
